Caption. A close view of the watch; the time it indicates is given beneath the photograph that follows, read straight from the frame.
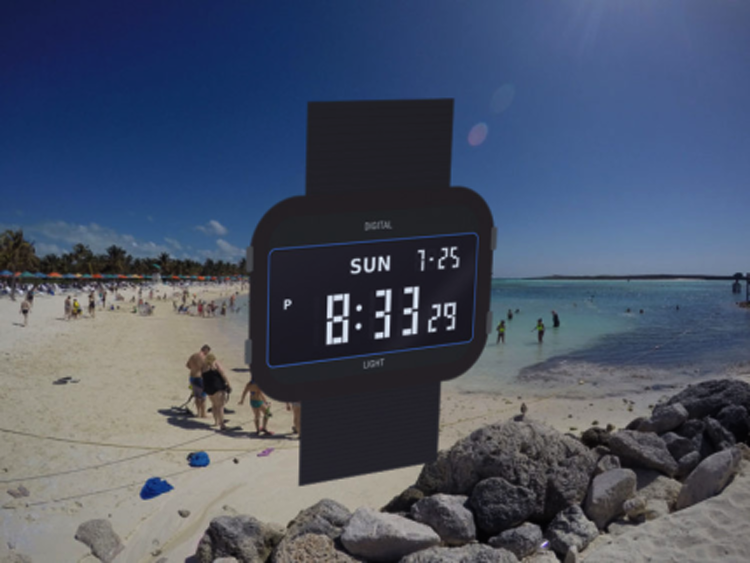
8:33:29
